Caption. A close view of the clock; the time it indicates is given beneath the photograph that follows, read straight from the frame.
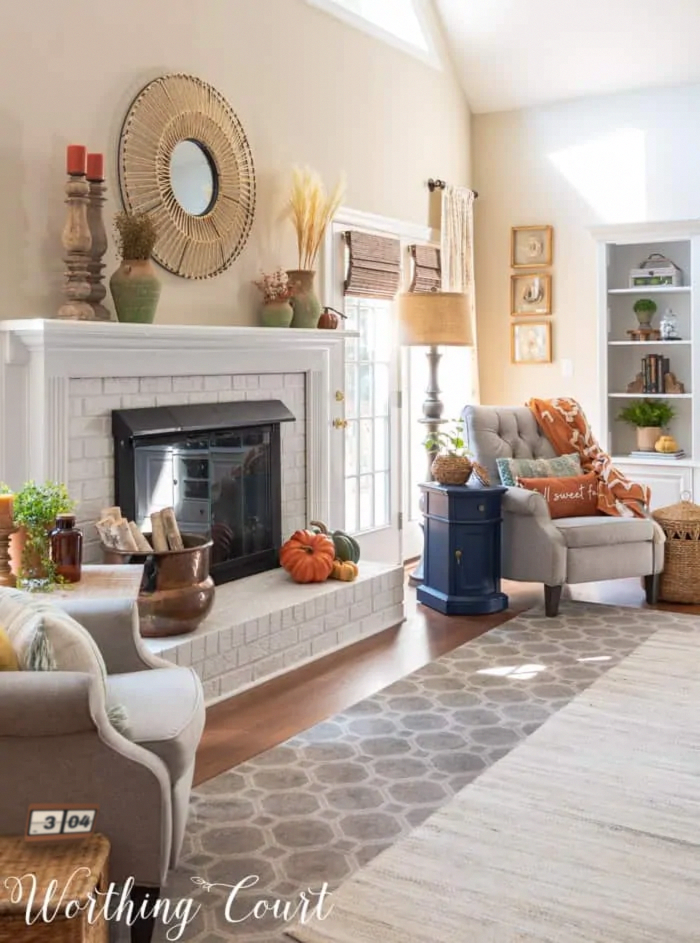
3:04
